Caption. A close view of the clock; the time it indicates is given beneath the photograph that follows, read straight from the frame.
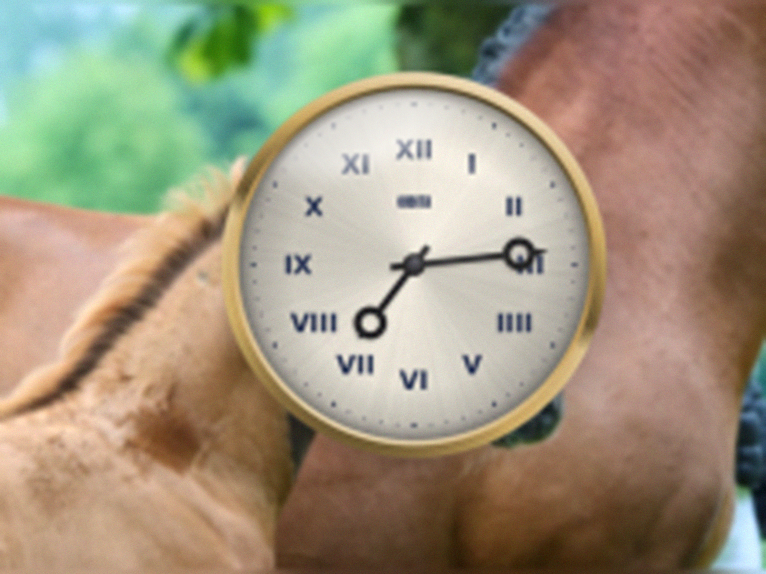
7:14
